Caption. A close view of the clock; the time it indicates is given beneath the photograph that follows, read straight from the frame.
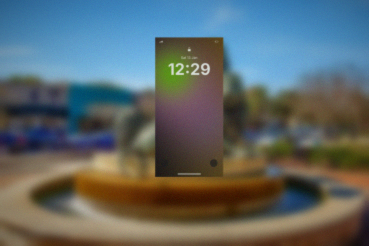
12:29
